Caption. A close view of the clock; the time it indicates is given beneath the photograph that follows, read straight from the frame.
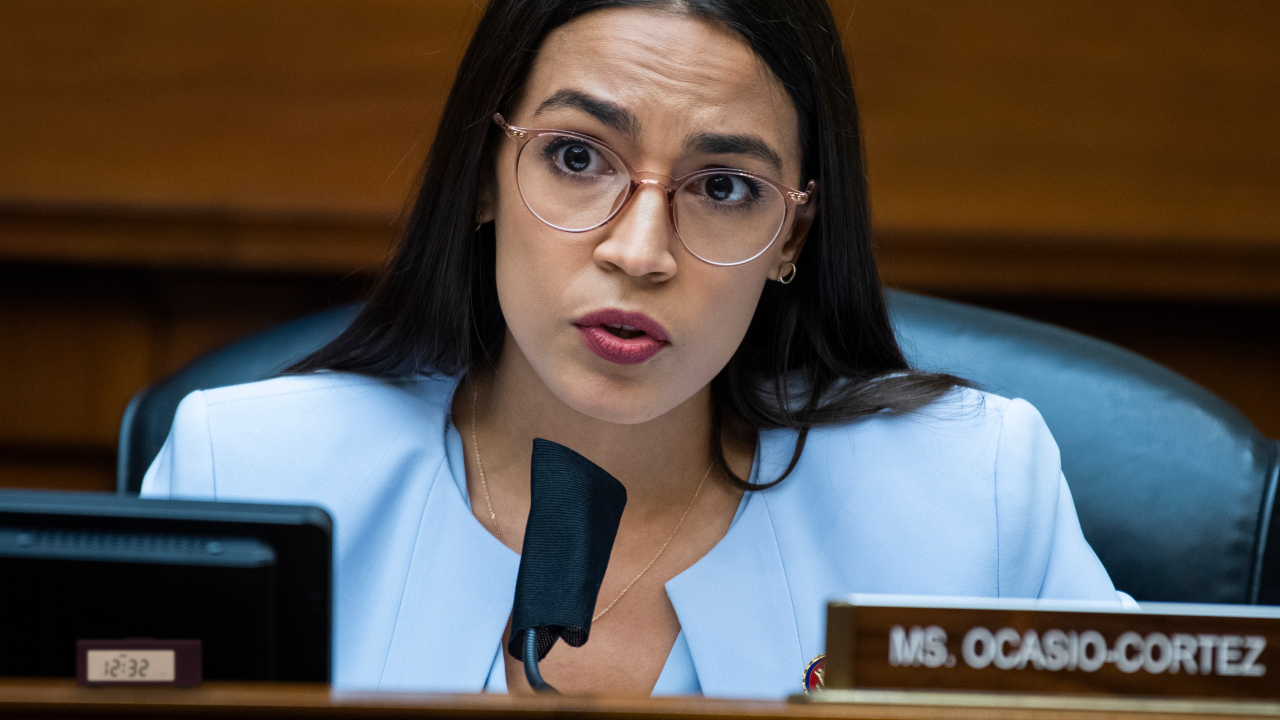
12:32
